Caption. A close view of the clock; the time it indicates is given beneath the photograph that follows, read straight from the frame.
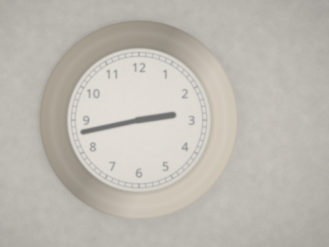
2:43
